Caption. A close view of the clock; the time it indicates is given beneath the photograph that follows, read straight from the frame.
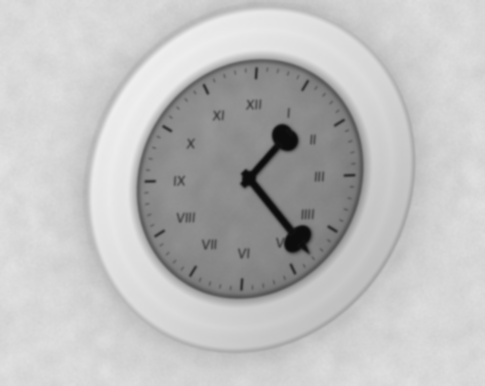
1:23
